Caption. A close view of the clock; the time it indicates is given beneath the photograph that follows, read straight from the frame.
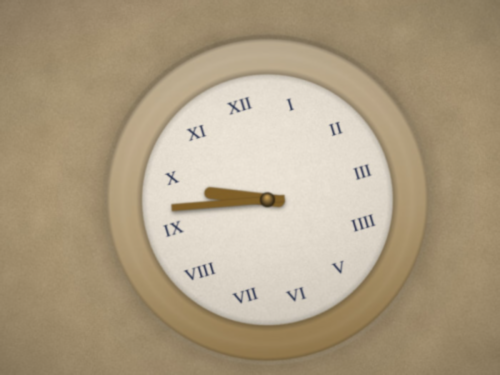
9:47
